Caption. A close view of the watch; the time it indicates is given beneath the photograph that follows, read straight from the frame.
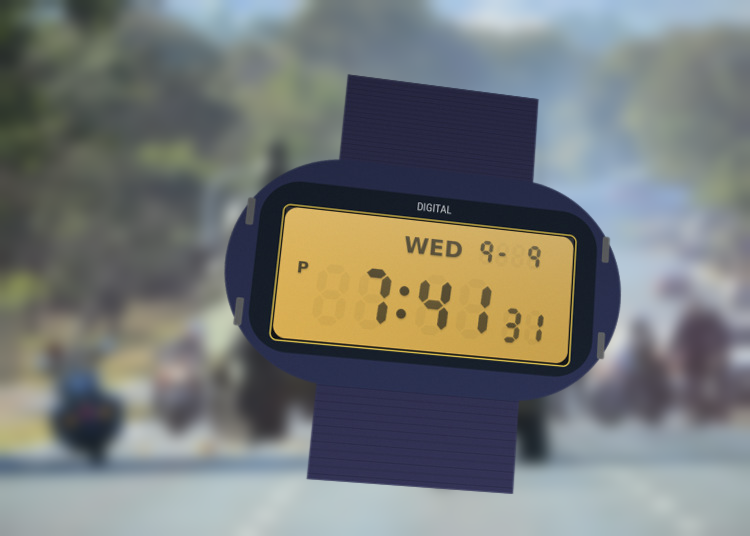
7:41:31
